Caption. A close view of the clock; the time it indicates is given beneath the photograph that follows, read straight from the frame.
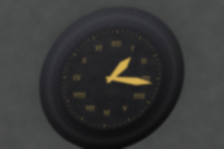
1:16
